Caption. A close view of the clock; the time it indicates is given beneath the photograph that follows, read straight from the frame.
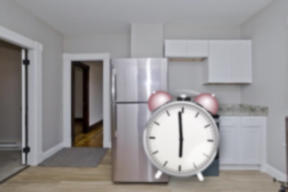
5:59
